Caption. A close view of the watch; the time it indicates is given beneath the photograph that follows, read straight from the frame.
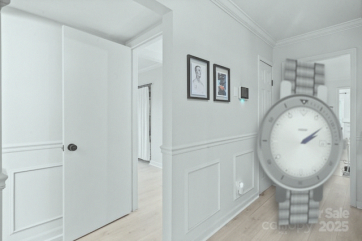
2:09
